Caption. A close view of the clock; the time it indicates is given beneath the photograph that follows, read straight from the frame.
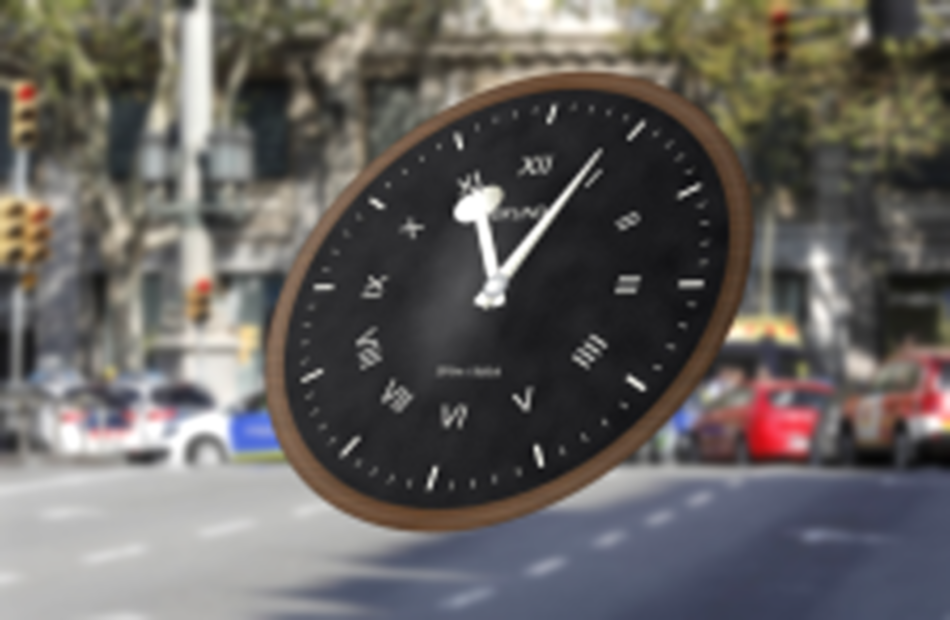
11:04
